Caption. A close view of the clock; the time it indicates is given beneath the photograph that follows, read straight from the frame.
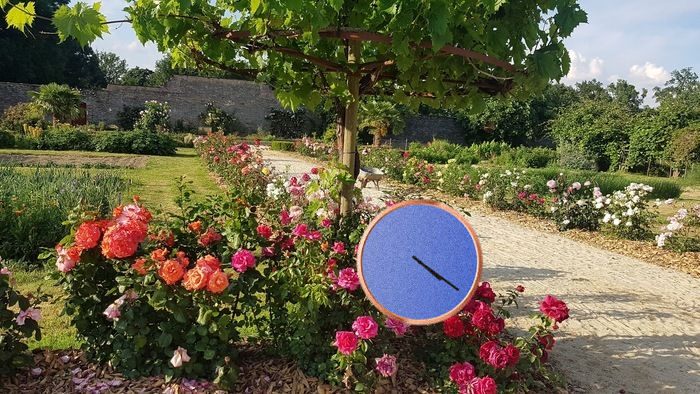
4:21
